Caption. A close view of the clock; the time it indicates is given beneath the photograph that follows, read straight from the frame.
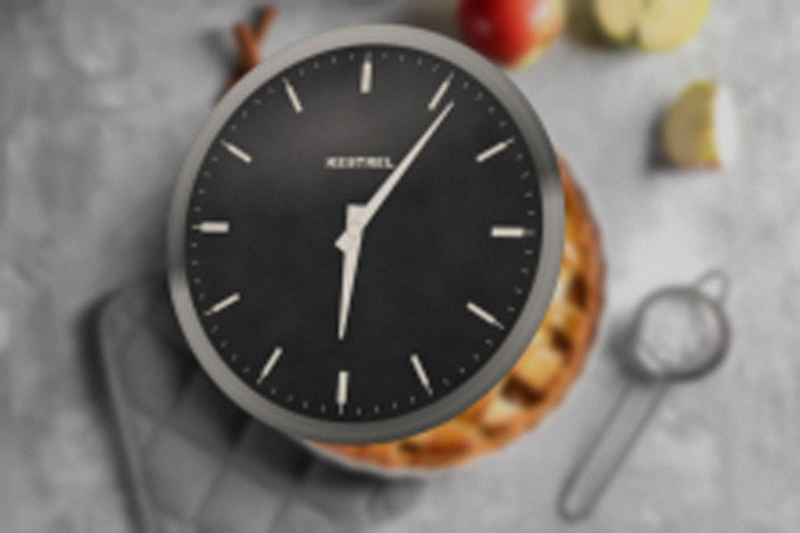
6:06
